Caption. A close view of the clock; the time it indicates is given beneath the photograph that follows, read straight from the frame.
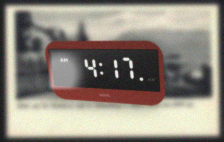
4:17
